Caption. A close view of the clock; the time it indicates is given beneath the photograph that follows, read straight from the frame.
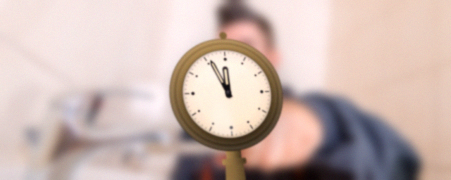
11:56
